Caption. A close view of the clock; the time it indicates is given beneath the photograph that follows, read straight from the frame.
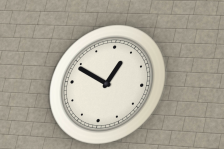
12:49
